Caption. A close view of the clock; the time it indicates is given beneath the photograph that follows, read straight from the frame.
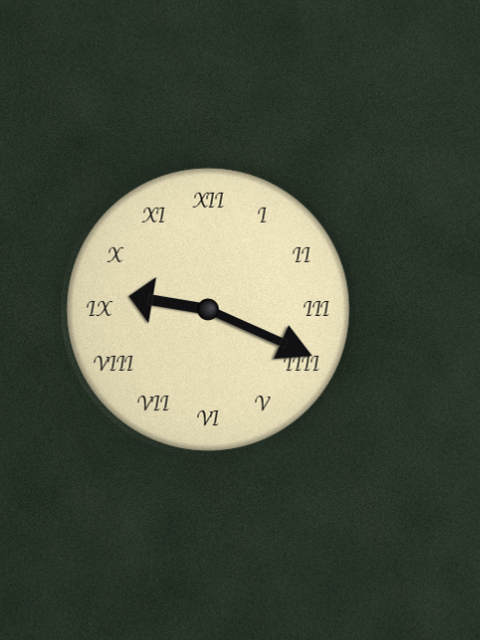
9:19
